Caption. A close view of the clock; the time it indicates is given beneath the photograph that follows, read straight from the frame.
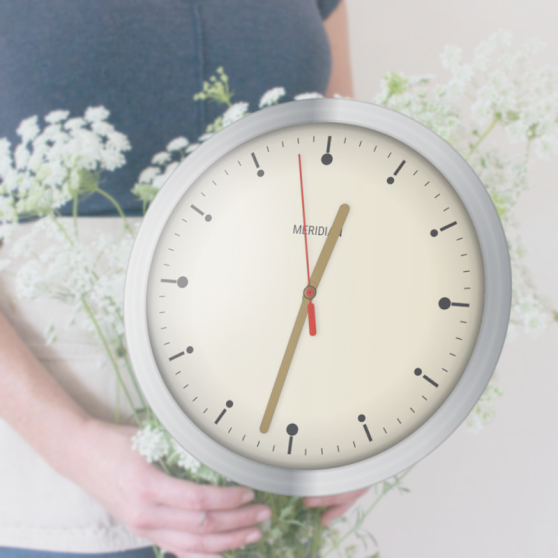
12:31:58
